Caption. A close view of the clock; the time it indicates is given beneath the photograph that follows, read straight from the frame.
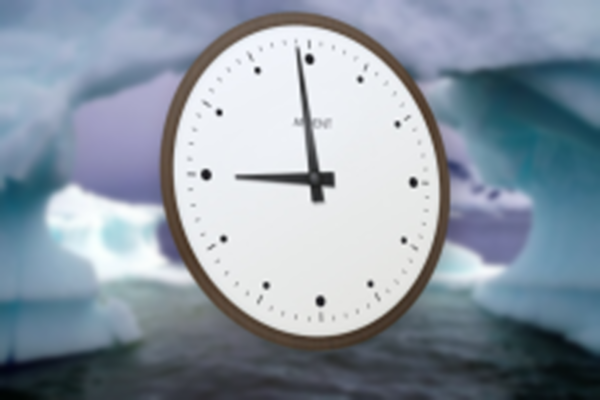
8:59
